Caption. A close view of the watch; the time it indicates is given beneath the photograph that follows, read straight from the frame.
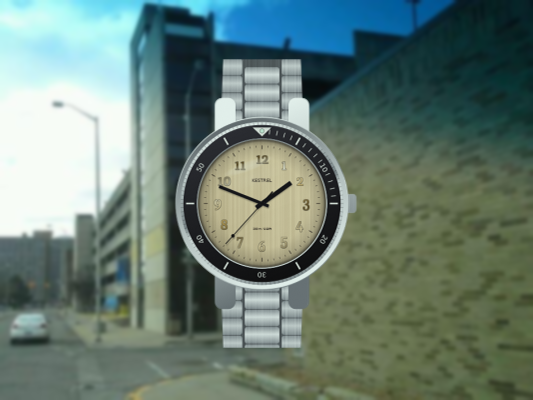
1:48:37
